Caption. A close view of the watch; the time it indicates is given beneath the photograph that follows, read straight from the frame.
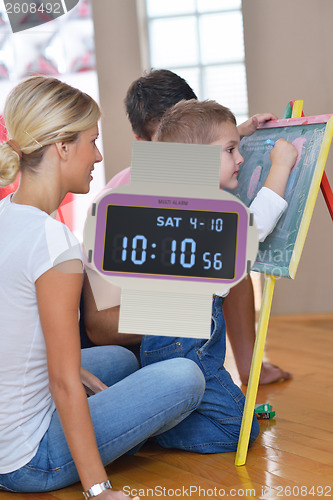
10:10:56
